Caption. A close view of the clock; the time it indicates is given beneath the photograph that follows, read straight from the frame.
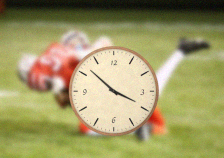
3:52
